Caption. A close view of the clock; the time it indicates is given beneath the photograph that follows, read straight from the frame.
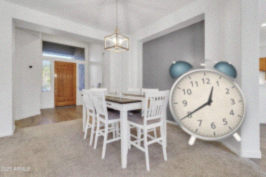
12:40
